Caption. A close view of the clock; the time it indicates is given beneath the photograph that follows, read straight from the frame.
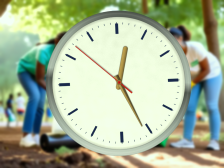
12:25:52
